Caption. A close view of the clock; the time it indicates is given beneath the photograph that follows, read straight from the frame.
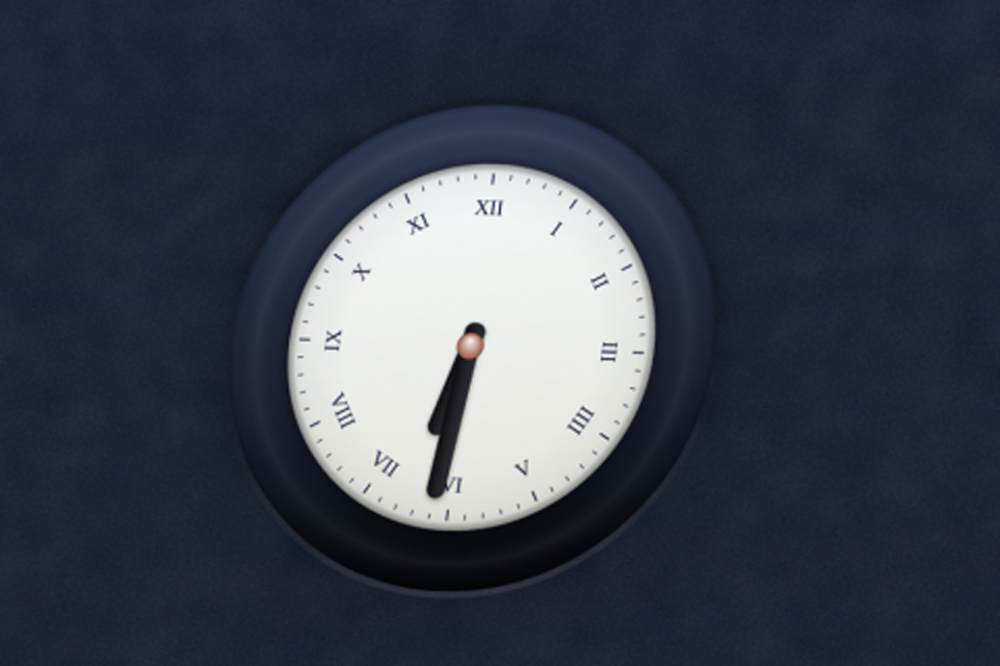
6:31
